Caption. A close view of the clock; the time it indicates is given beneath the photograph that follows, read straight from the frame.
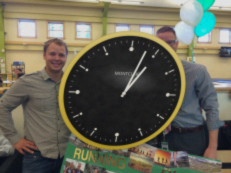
1:03
